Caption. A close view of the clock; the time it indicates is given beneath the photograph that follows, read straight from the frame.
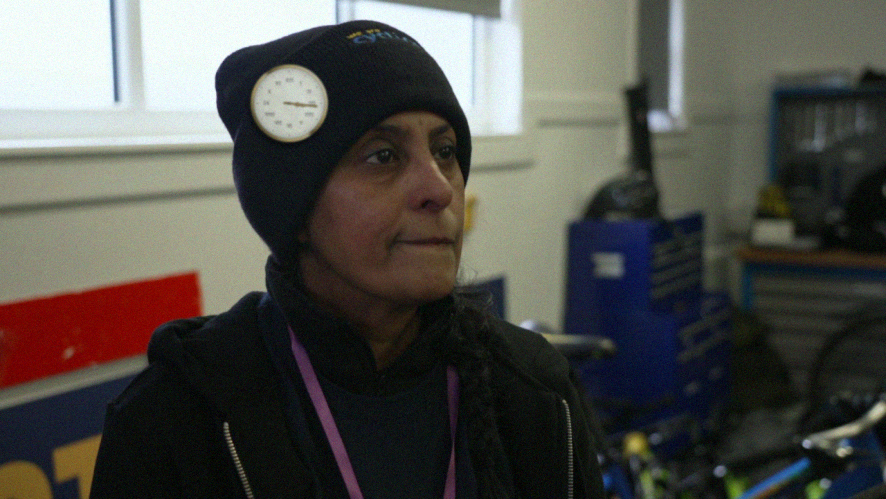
3:16
